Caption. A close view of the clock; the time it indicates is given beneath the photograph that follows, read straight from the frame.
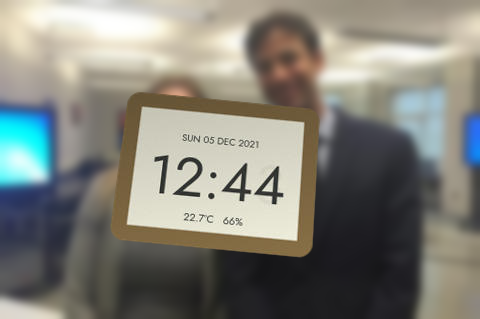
12:44
